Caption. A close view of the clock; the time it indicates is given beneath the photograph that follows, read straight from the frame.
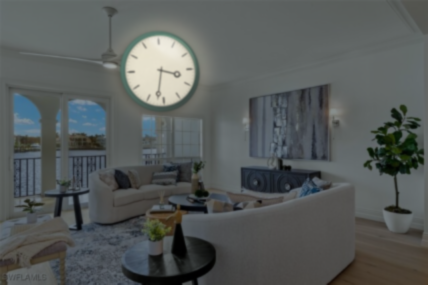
3:32
